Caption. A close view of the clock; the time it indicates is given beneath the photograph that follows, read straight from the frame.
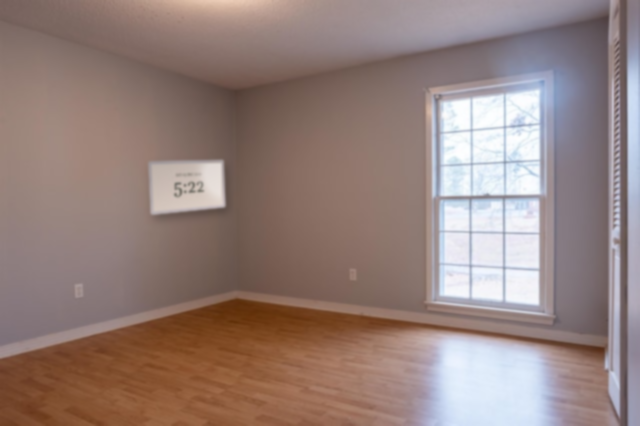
5:22
